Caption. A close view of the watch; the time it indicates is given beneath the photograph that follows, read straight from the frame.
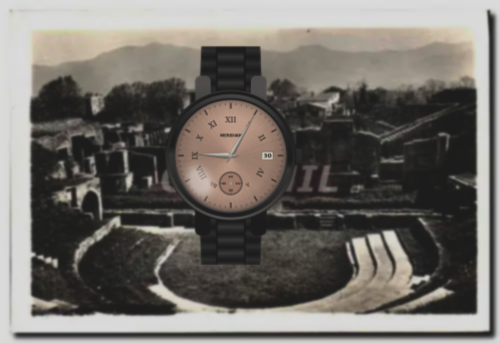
9:05
